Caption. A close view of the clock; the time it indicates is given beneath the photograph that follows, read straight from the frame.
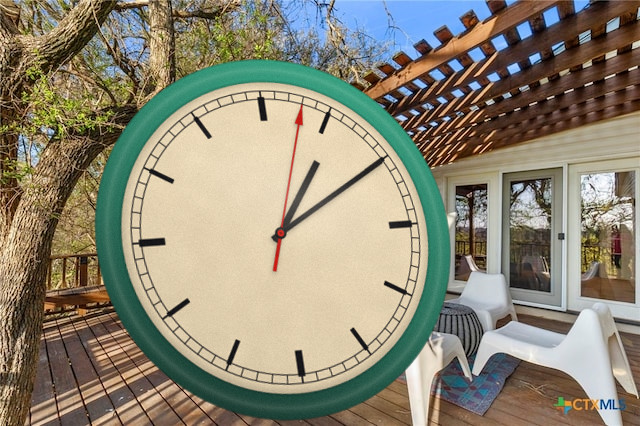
1:10:03
